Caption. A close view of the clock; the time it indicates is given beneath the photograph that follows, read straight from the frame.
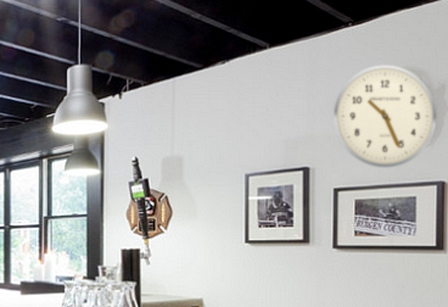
10:26
